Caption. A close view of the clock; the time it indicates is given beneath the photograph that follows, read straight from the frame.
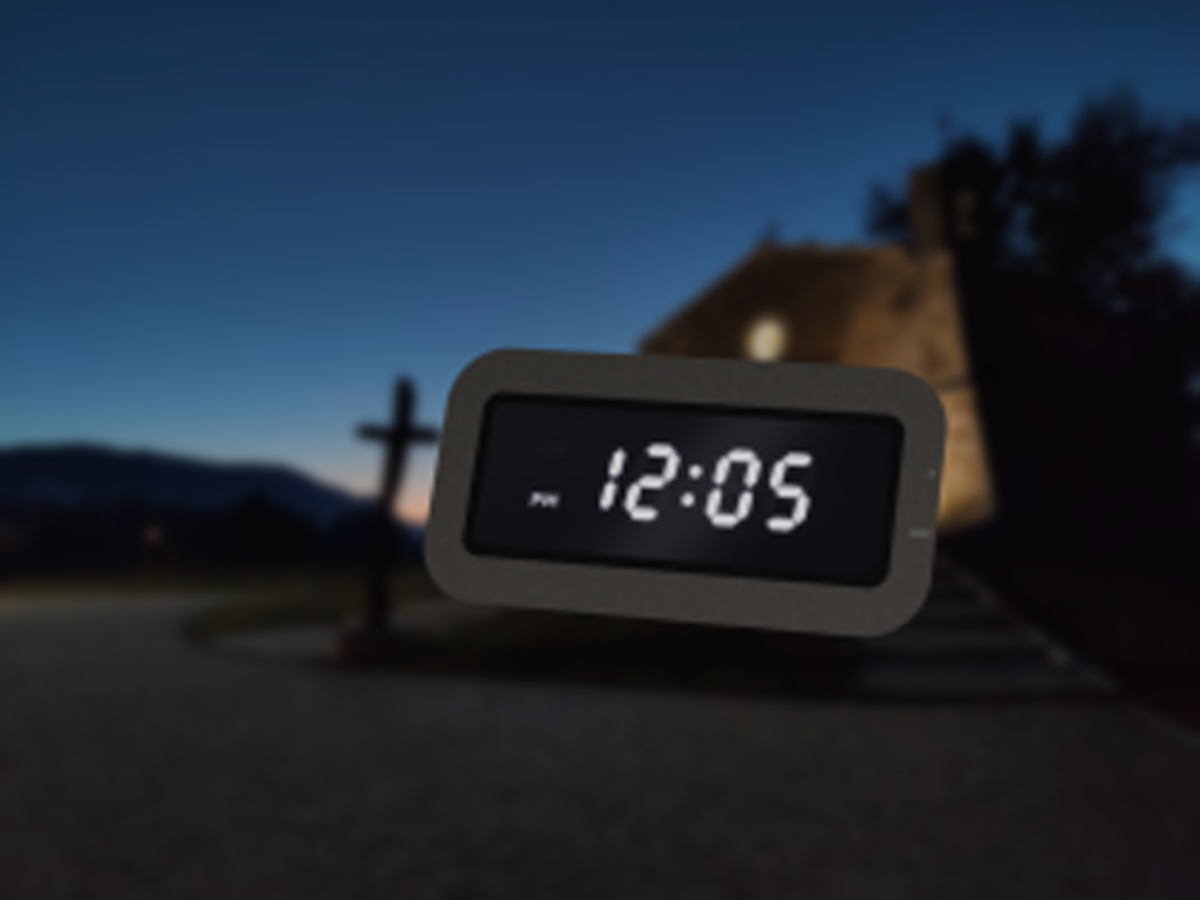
12:05
